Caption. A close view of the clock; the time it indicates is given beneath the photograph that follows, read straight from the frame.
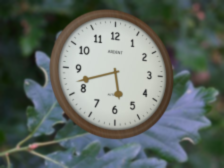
5:42
